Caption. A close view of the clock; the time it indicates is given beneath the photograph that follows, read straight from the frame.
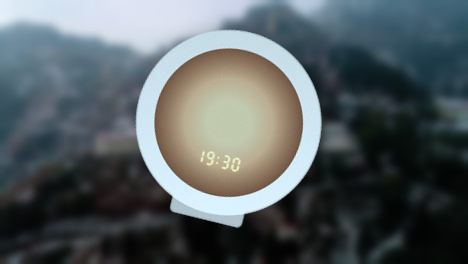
19:30
